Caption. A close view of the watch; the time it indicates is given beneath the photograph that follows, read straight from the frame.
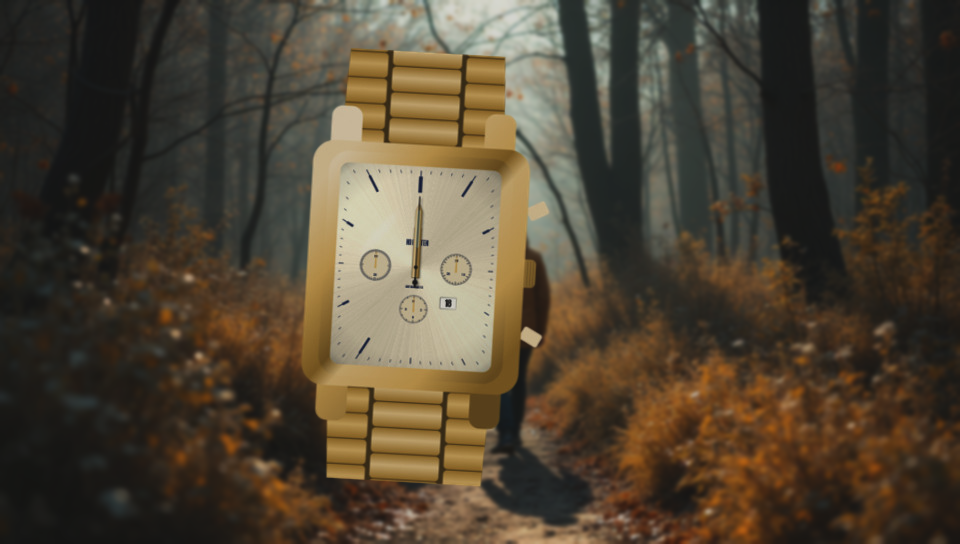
12:00
